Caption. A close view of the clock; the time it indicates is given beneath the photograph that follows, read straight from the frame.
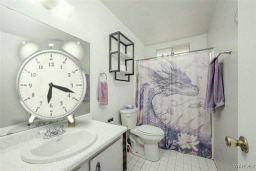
6:18
